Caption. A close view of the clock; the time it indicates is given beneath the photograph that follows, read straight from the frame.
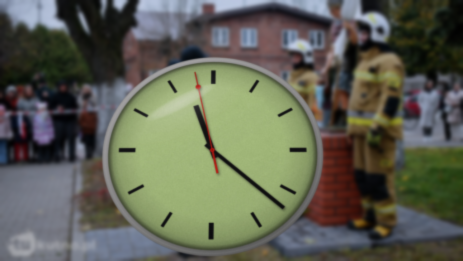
11:21:58
